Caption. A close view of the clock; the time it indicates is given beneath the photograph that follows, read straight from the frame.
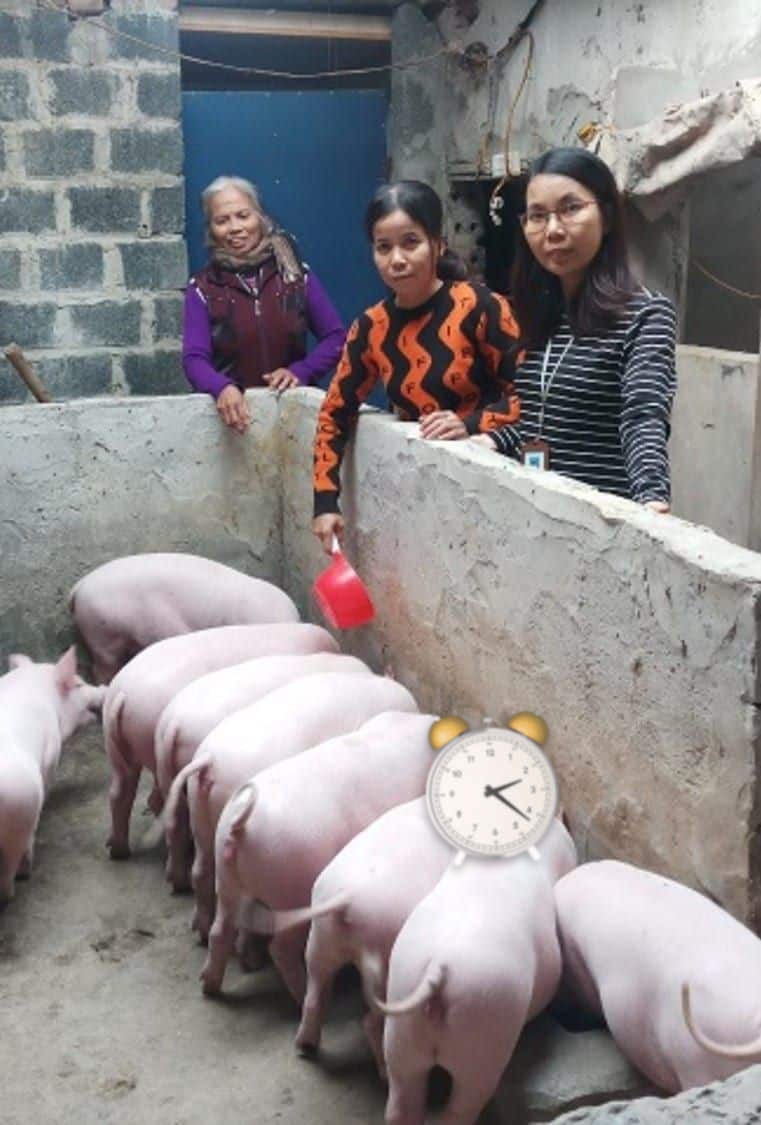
2:22
